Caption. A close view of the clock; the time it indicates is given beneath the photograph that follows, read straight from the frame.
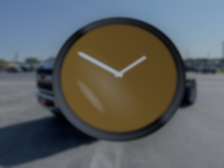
1:50
